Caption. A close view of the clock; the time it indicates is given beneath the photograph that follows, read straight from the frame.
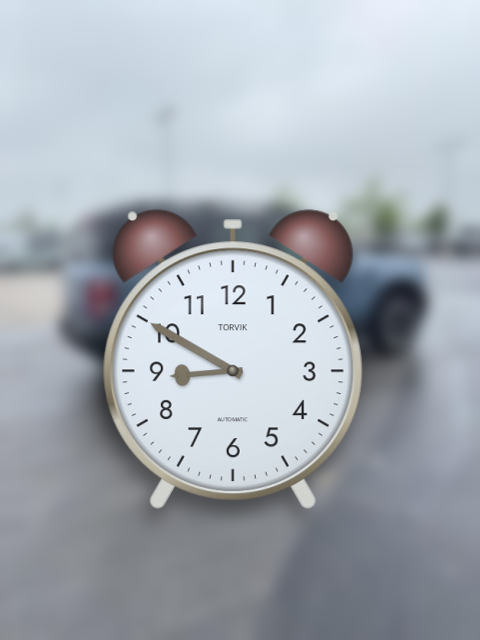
8:50
